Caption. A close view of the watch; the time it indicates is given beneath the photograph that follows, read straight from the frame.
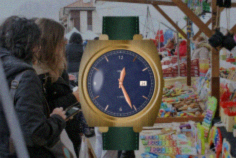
12:26
